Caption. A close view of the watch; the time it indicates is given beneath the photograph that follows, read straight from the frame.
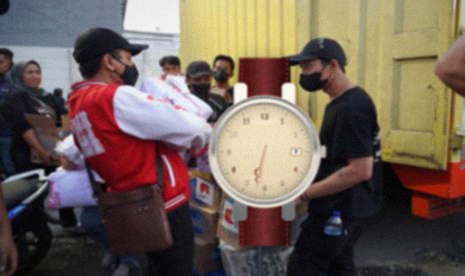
6:32
